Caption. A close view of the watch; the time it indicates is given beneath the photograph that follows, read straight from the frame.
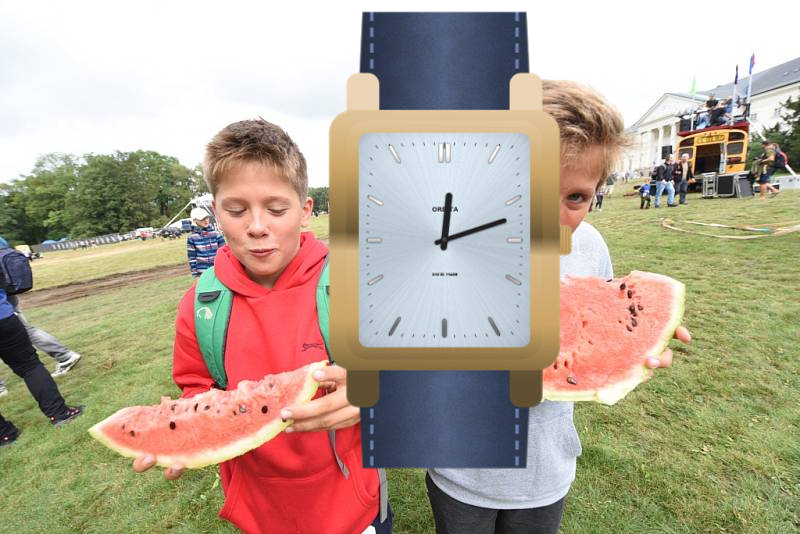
12:12
